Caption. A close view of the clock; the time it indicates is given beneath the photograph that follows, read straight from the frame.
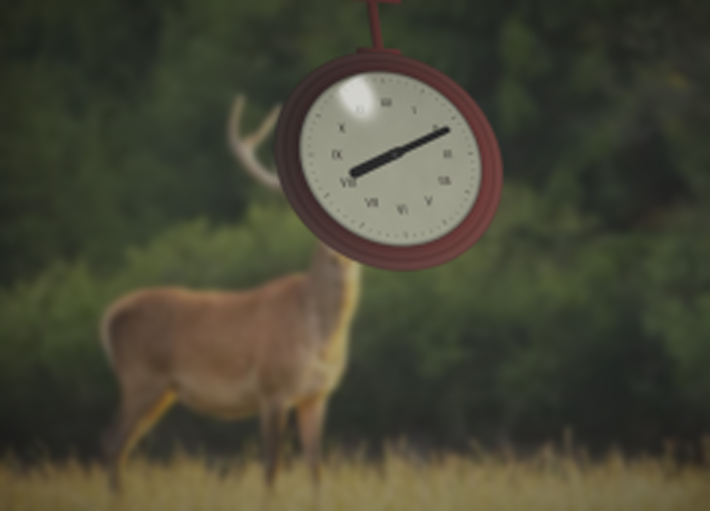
8:11
